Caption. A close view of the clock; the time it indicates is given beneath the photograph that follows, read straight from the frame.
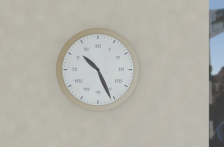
10:26
